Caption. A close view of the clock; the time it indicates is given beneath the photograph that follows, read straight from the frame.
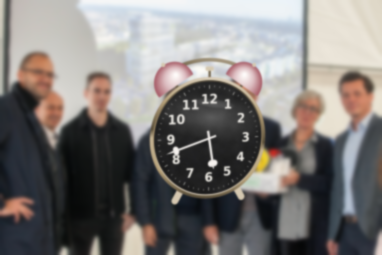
5:42
